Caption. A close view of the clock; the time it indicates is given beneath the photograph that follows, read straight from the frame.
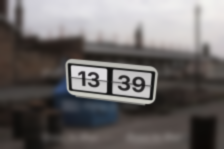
13:39
